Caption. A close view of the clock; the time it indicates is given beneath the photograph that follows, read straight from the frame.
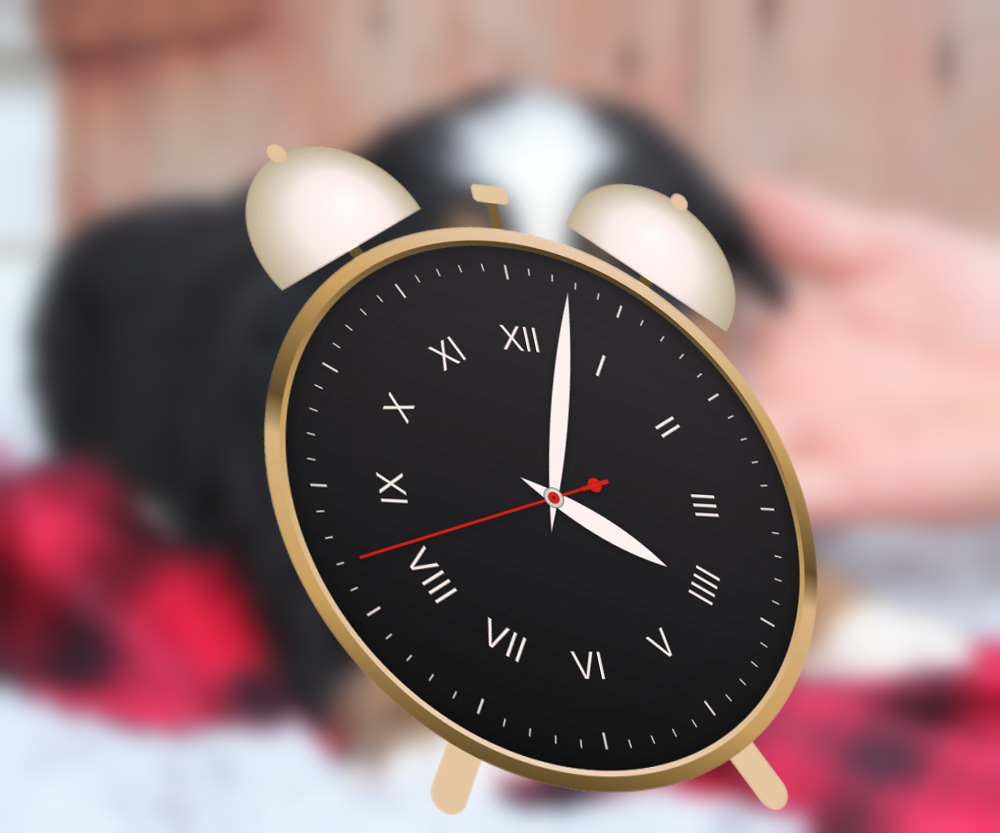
4:02:42
